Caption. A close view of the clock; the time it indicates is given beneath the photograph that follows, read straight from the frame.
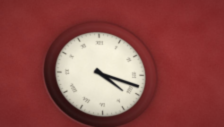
4:18
